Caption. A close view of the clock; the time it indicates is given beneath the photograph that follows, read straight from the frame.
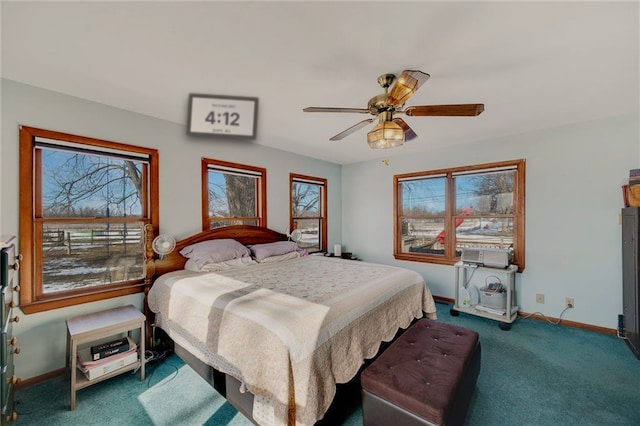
4:12
